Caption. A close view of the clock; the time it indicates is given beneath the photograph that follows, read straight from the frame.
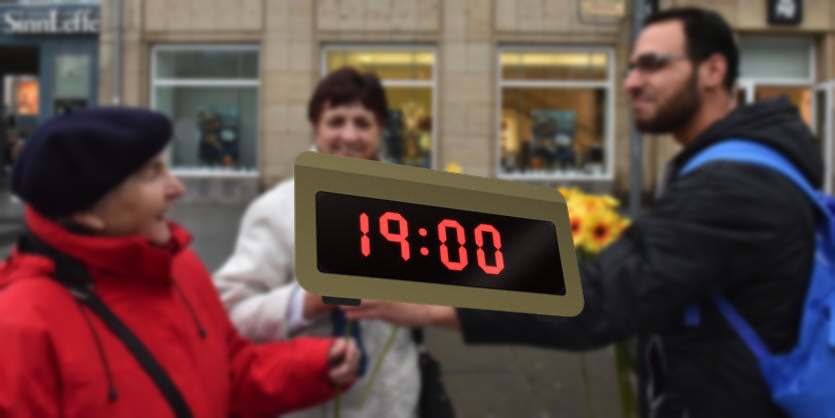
19:00
